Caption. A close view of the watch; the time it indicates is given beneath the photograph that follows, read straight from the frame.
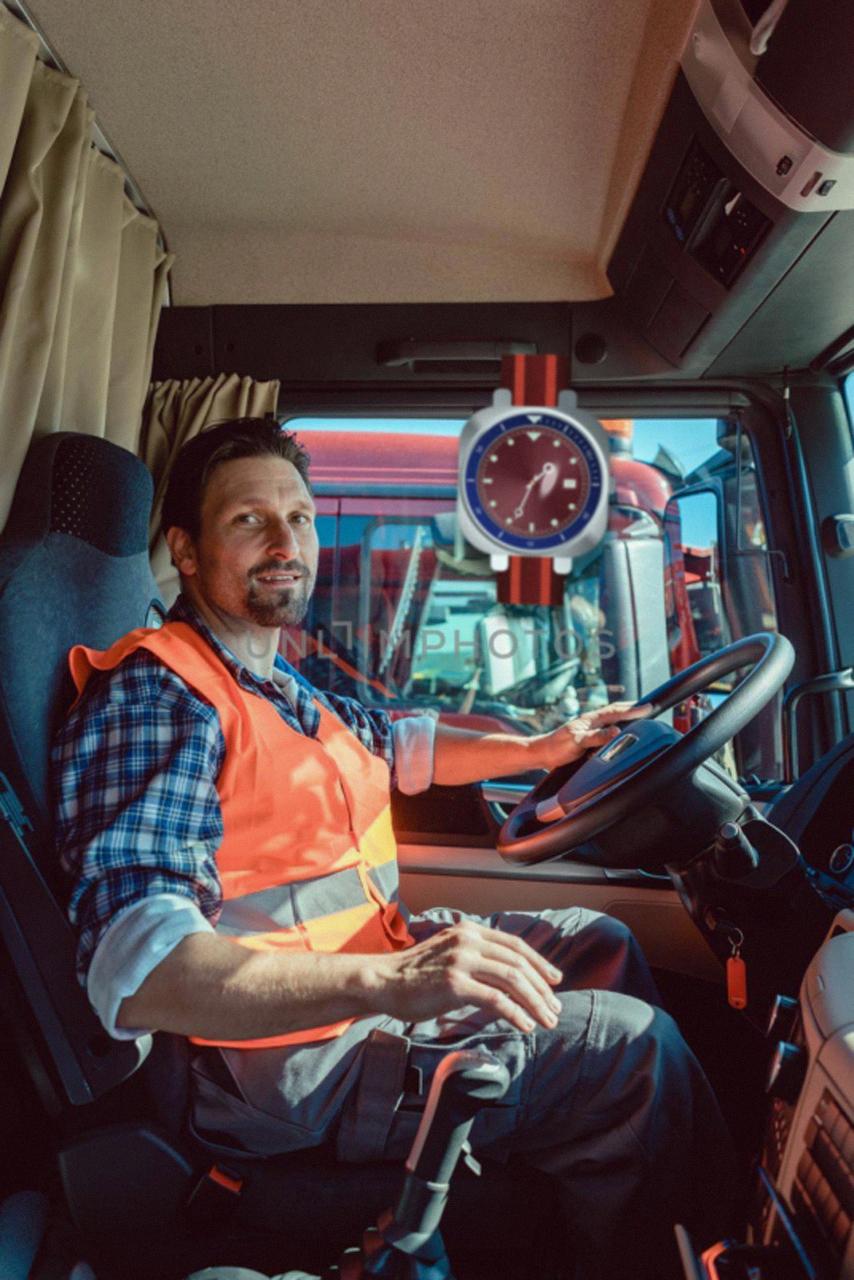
1:34
